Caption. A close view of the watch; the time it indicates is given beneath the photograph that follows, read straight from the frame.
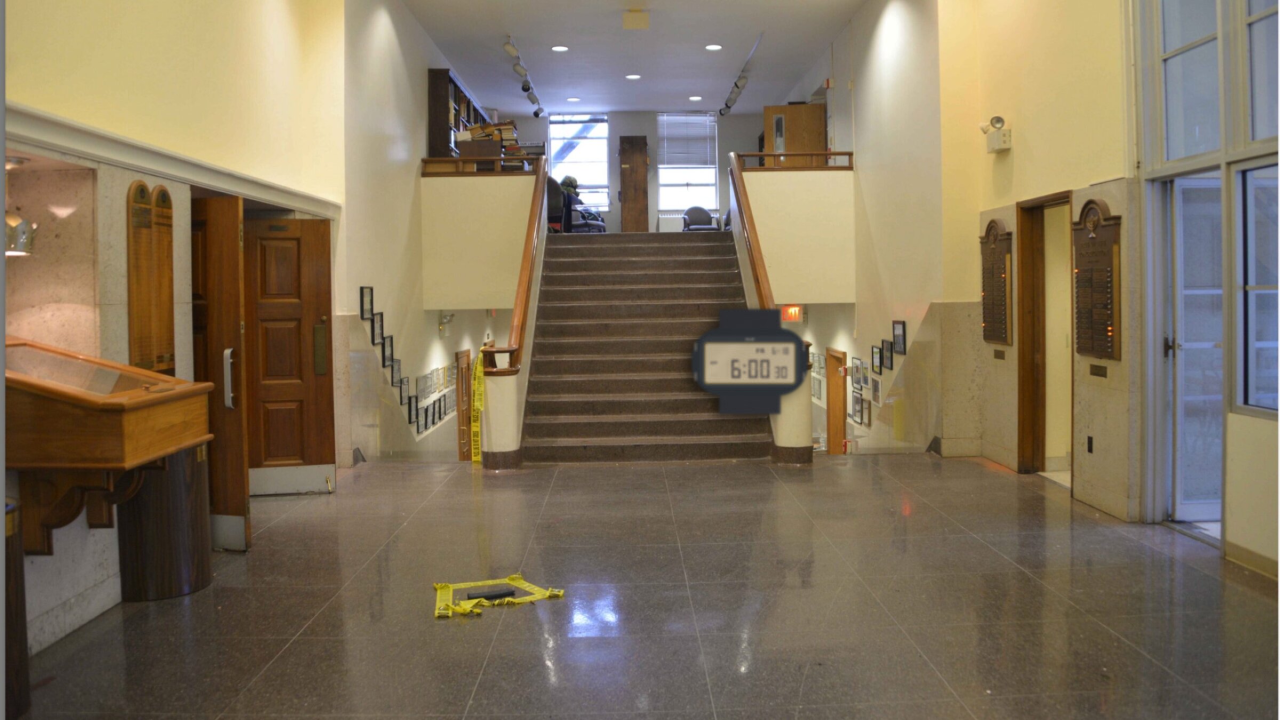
6:00:30
